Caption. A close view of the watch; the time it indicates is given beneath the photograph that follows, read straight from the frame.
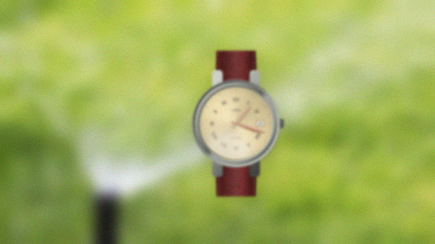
1:18
